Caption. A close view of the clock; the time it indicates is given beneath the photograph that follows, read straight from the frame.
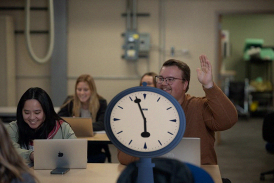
5:57
